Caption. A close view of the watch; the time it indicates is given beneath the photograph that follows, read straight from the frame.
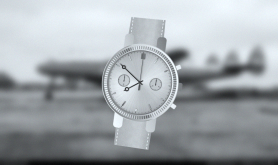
7:51
